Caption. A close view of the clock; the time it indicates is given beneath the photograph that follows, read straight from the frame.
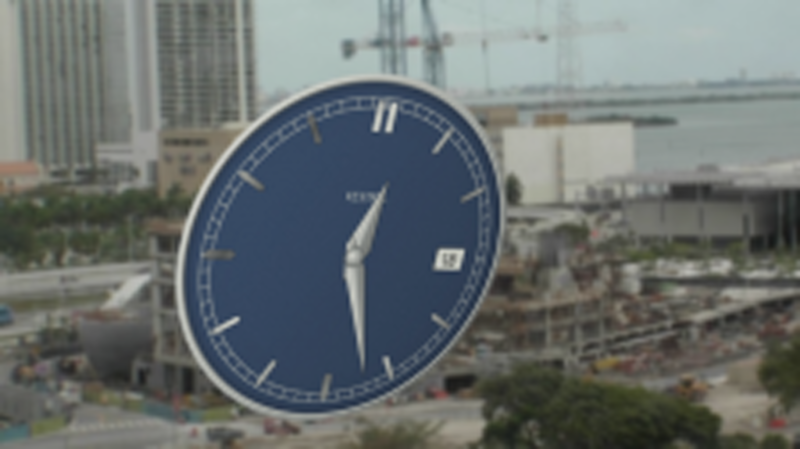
12:27
